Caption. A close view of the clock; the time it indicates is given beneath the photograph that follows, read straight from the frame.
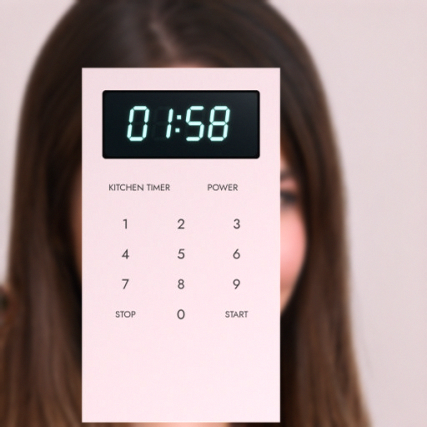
1:58
